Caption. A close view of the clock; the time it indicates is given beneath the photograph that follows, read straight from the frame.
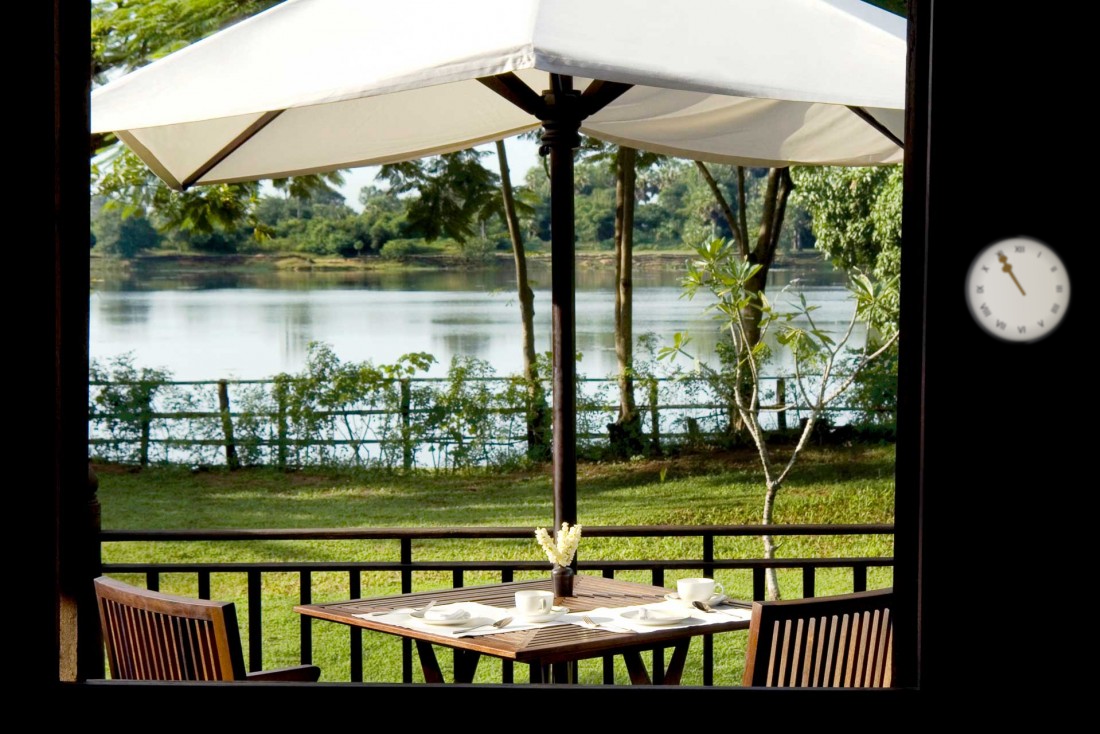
10:55
